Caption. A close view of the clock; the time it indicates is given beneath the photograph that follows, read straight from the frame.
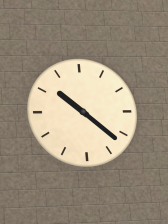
10:22
